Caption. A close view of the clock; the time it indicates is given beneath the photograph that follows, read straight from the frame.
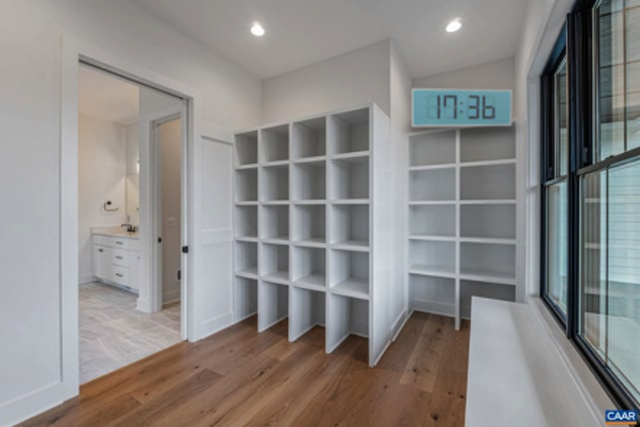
17:36
